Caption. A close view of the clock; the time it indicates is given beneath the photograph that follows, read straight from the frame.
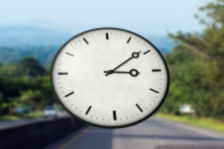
3:09
